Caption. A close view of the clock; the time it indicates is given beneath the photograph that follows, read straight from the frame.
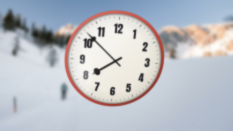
7:52
